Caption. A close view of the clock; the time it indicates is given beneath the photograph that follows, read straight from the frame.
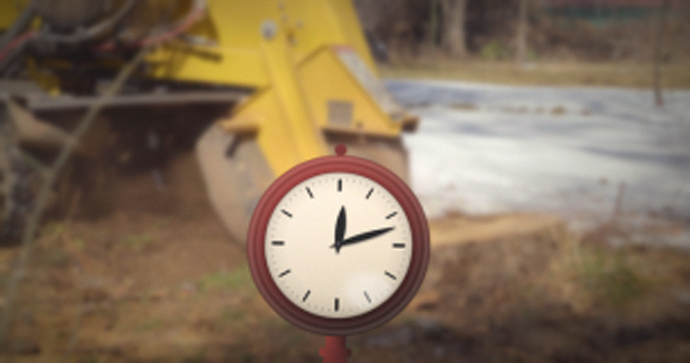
12:12
